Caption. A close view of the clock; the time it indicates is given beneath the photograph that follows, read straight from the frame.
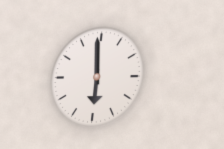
5:59
